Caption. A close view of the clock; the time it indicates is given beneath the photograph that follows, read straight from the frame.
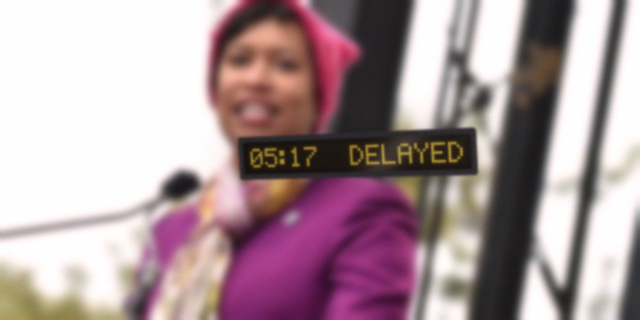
5:17
